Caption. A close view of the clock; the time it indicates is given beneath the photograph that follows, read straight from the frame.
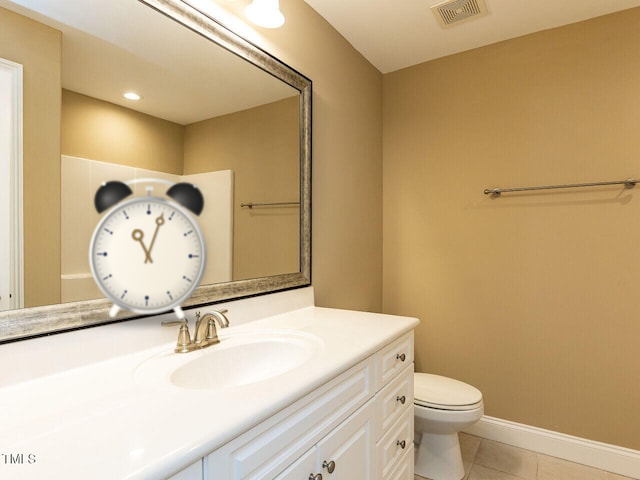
11:03
